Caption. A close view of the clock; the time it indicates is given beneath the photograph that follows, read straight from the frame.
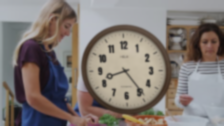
8:24
